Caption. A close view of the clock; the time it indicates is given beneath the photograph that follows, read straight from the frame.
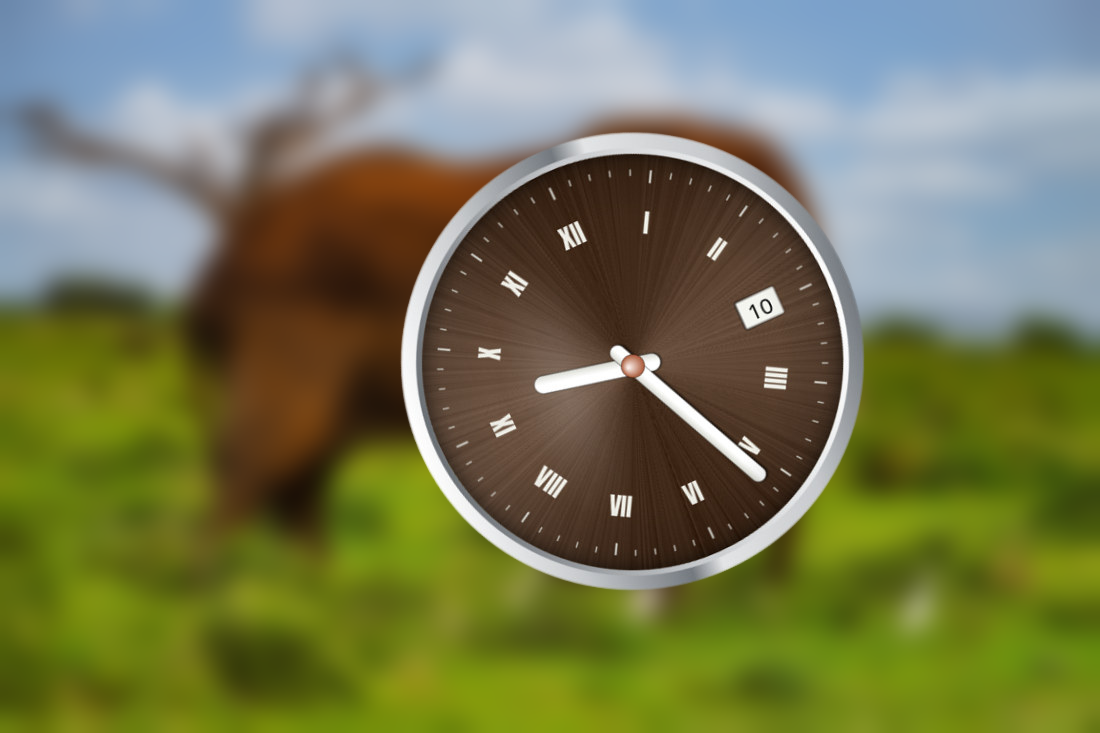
9:26
